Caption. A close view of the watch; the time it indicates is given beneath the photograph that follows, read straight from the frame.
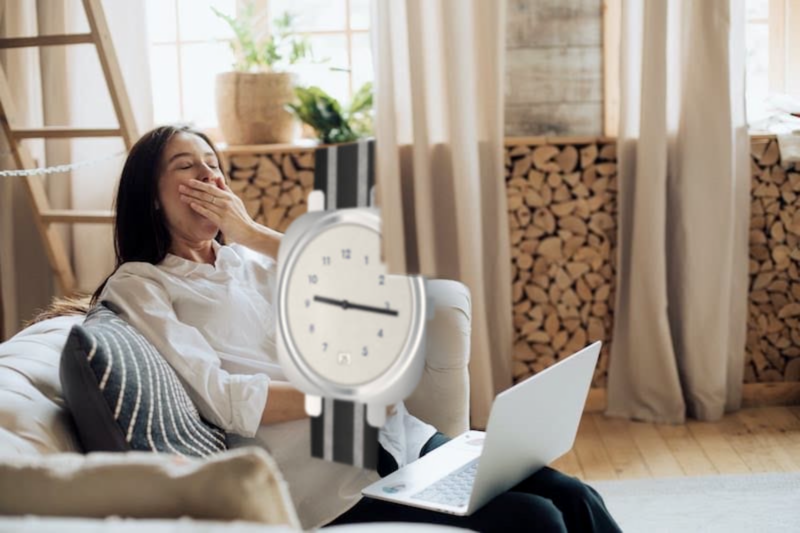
9:16
